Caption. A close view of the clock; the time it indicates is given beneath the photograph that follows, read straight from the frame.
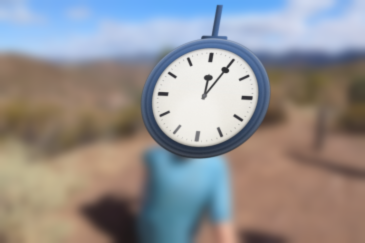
12:05
